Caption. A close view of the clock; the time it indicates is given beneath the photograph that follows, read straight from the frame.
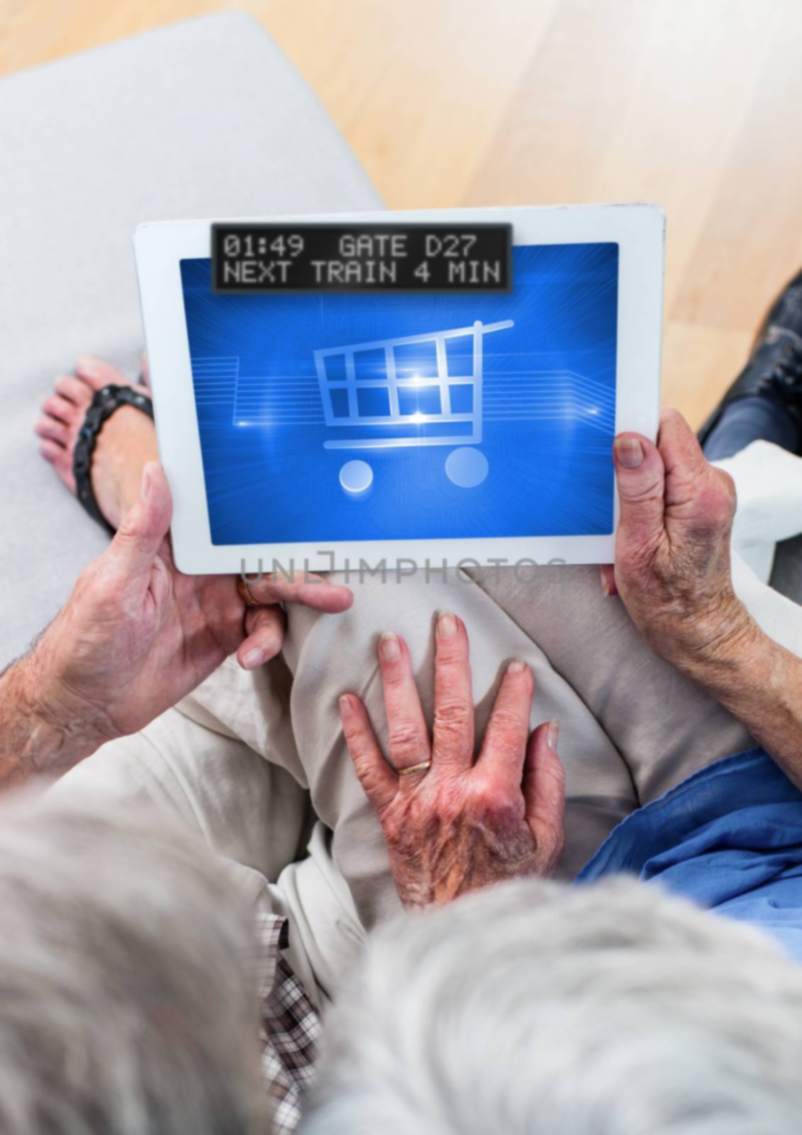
1:49
